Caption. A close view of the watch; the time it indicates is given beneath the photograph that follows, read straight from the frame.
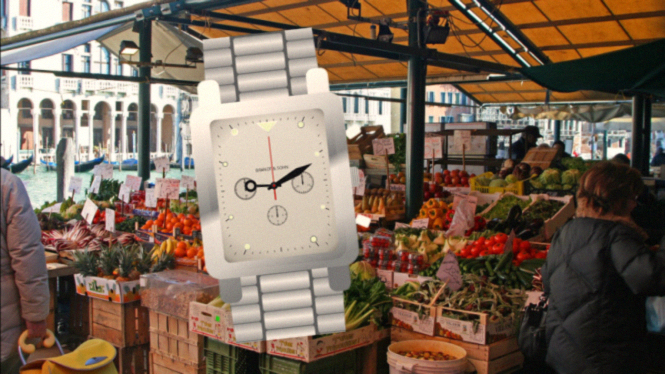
9:11
